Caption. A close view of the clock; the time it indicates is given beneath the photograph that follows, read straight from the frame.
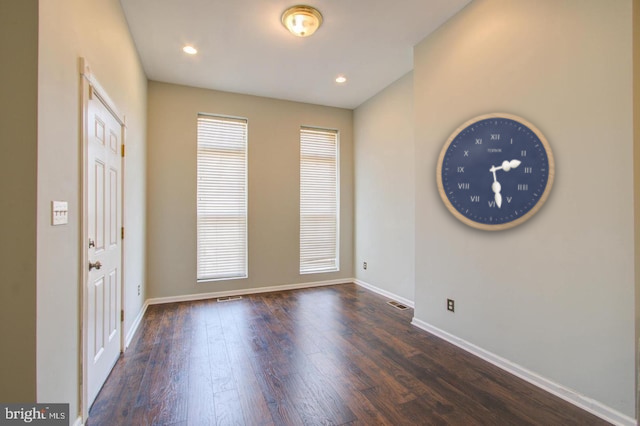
2:28
